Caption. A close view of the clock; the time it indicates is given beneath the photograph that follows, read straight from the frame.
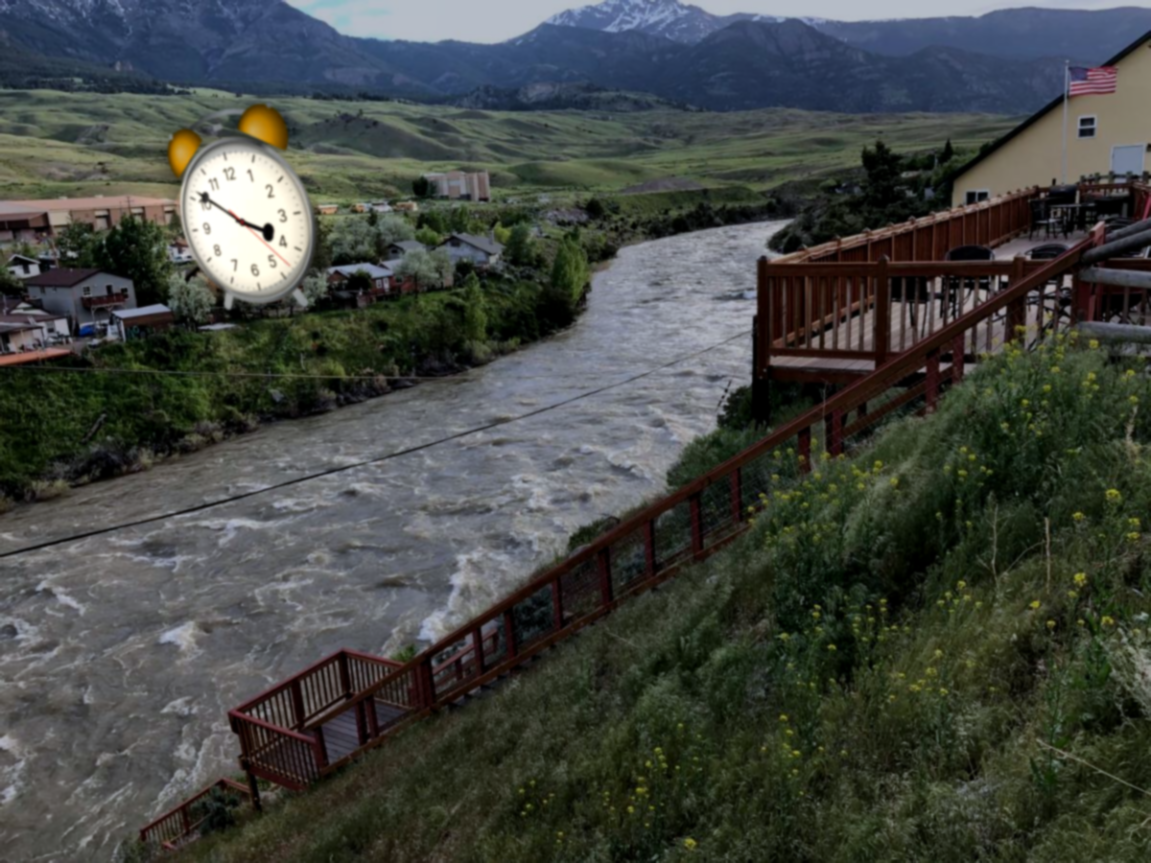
3:51:23
